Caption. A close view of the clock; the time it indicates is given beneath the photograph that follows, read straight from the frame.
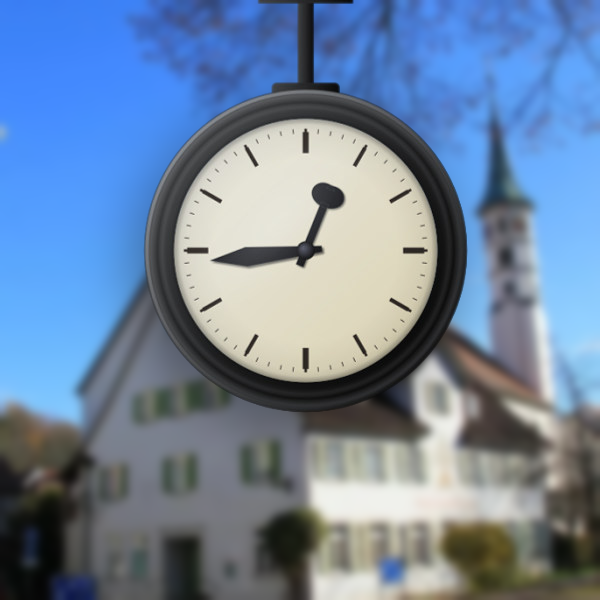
12:44
